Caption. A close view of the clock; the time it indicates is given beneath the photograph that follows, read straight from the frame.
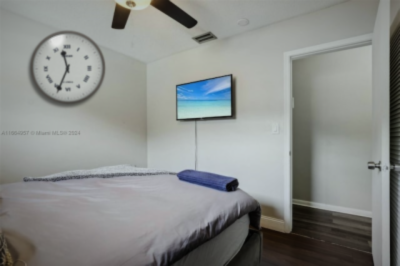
11:34
